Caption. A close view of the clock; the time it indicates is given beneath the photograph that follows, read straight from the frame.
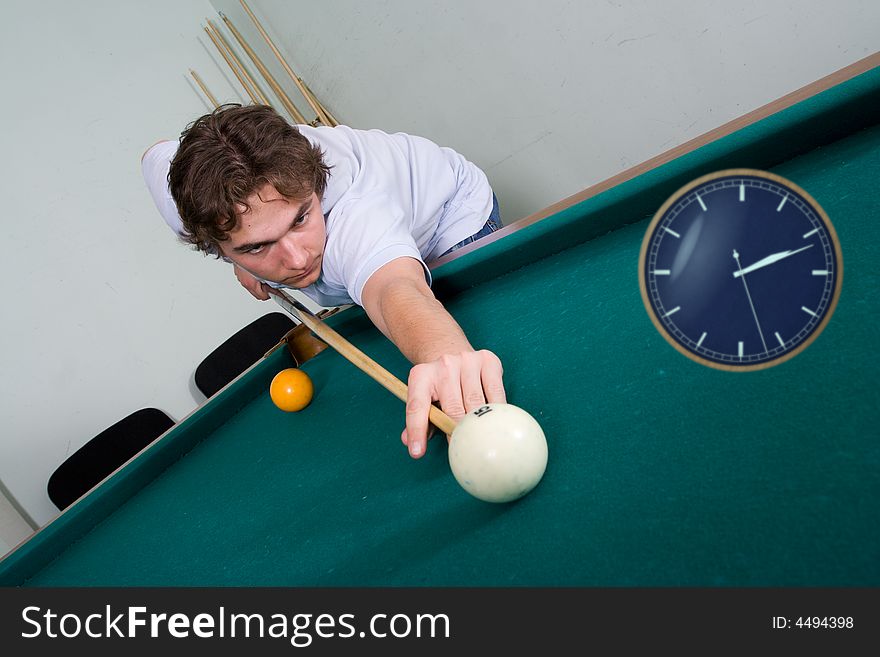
2:11:27
